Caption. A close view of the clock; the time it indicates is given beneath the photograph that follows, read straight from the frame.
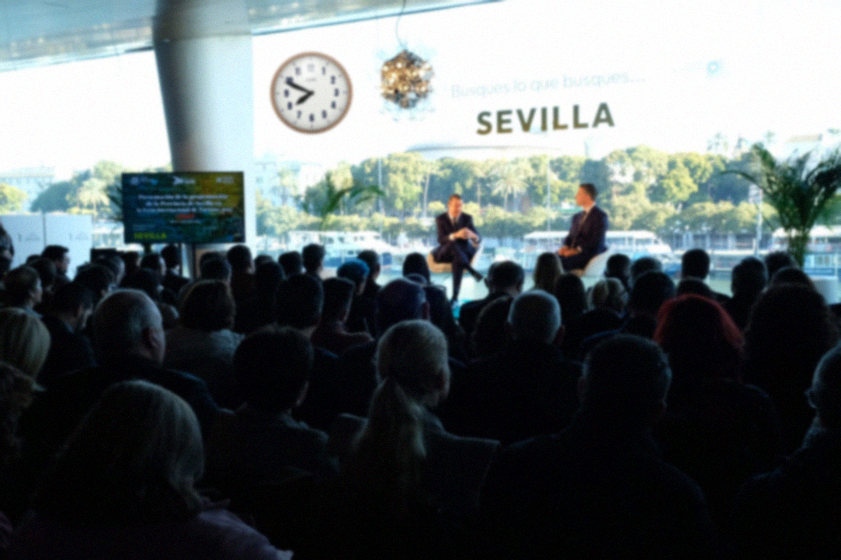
7:49
